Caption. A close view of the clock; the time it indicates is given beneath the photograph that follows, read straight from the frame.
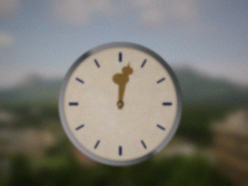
12:02
